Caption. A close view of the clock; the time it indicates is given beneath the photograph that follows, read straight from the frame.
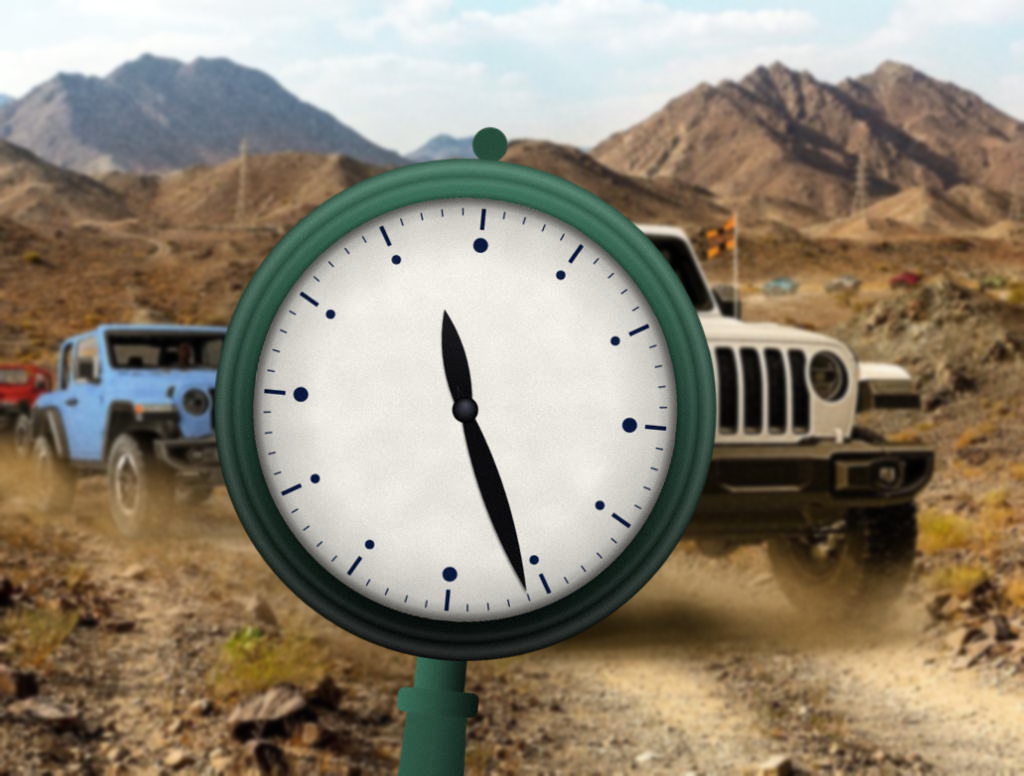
11:26
